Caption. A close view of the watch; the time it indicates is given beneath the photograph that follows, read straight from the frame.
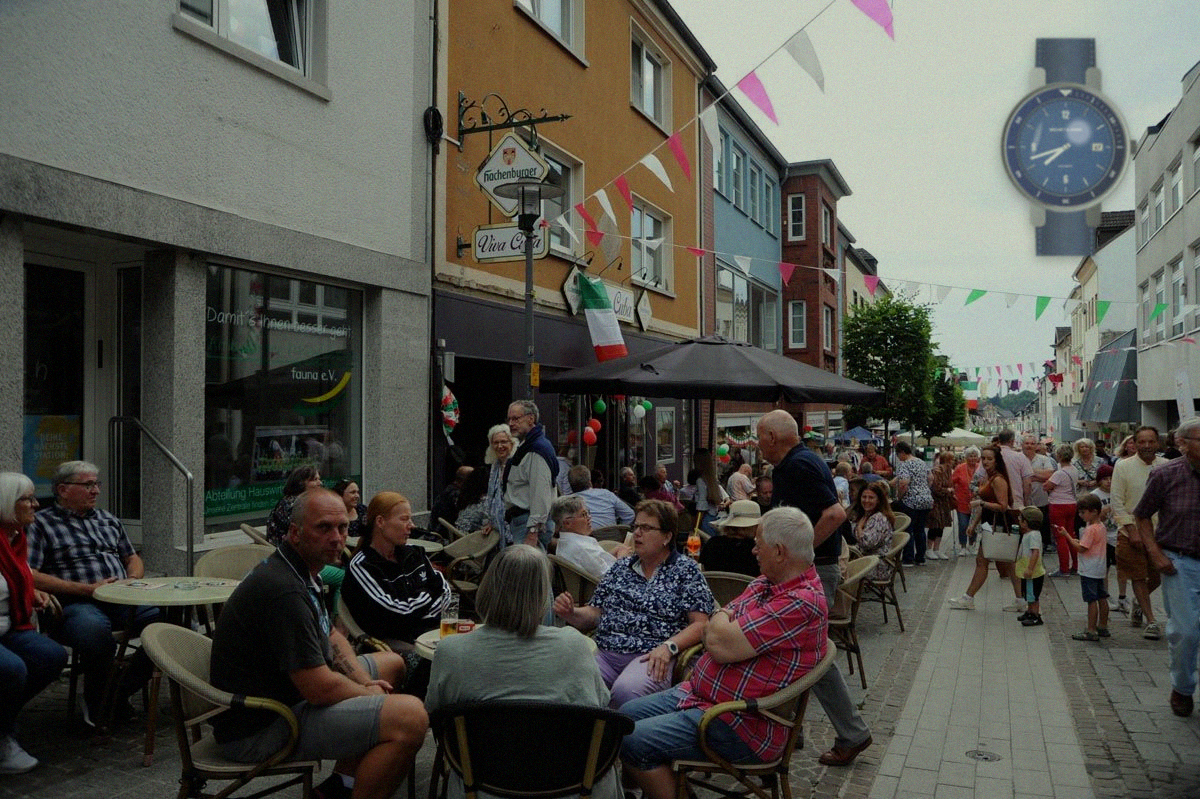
7:42
